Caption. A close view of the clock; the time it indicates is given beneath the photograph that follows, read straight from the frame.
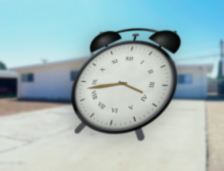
3:43
